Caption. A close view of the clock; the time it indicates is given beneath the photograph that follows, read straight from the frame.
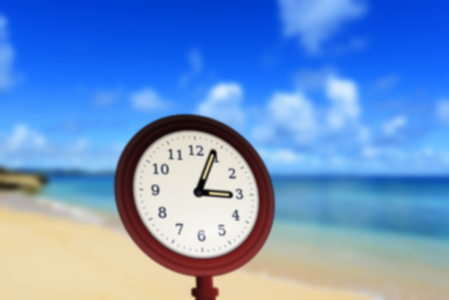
3:04
